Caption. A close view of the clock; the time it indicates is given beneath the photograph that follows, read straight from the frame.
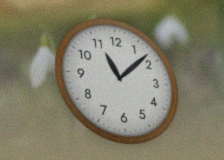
11:08
